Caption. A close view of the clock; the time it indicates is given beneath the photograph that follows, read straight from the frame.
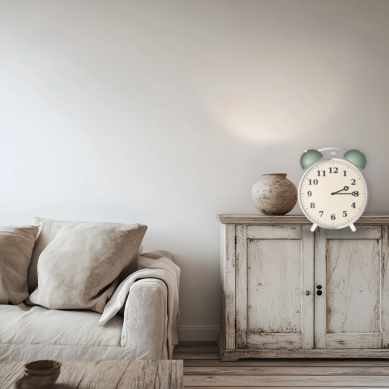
2:15
